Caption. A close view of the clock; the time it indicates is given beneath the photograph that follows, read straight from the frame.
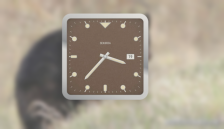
3:37
